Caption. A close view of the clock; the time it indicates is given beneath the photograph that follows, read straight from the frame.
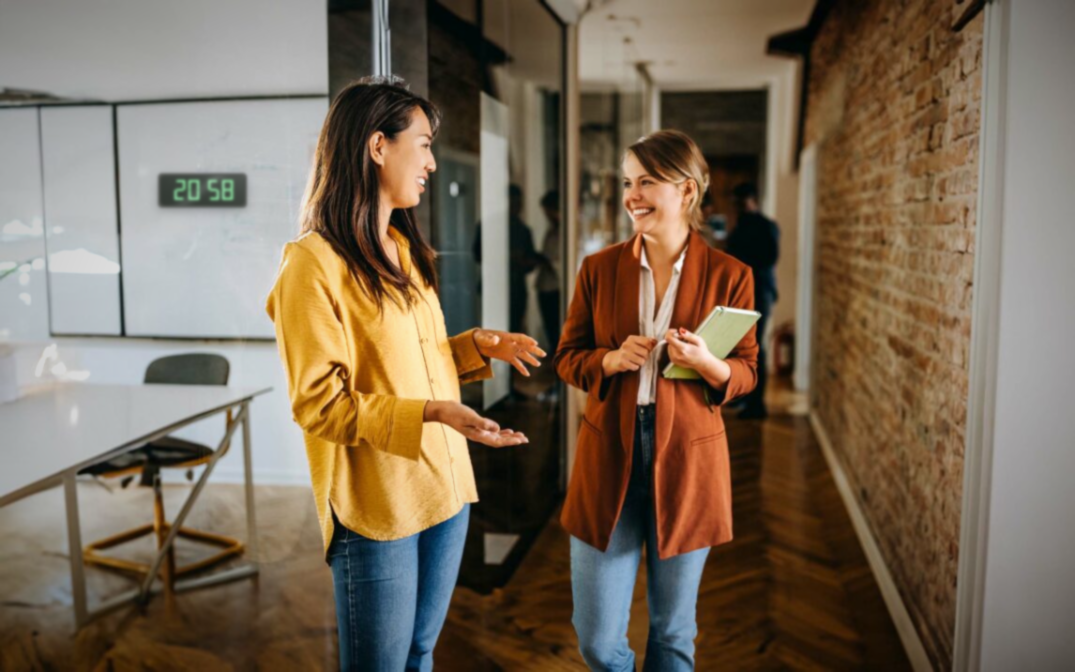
20:58
